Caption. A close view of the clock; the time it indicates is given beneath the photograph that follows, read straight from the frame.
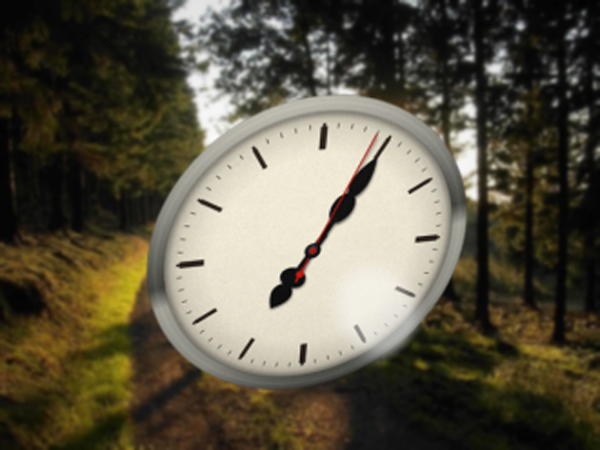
7:05:04
